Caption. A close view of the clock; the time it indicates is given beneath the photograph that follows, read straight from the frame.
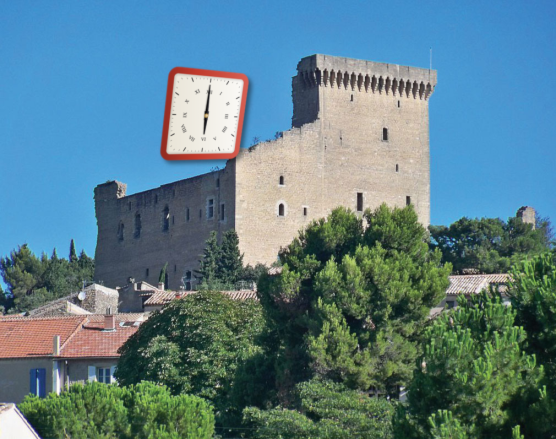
6:00
